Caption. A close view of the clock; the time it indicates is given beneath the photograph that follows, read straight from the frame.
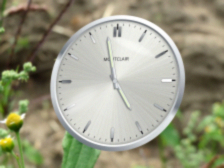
4:58
